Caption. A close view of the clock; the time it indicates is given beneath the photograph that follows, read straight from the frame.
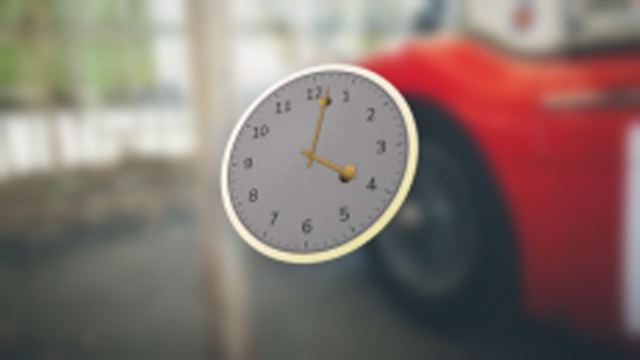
4:02
